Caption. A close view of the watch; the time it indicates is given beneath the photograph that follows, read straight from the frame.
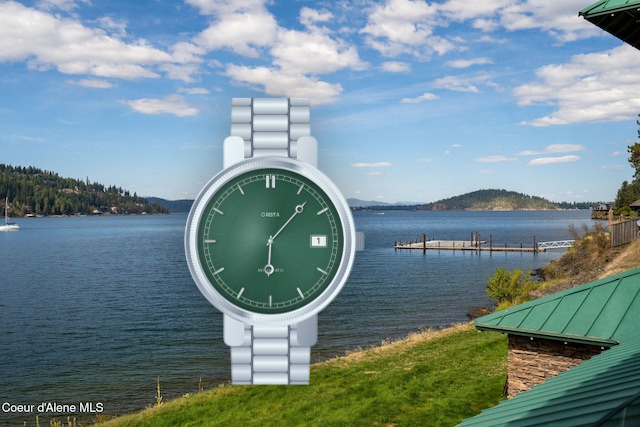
6:07
